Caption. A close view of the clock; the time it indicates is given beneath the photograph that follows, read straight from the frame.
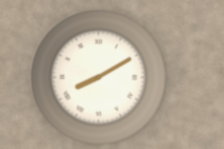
8:10
